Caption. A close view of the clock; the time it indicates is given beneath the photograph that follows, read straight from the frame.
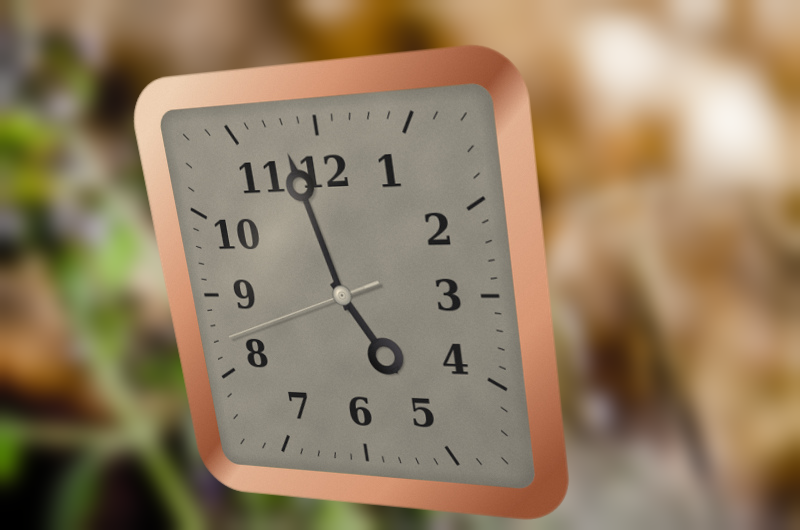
4:57:42
